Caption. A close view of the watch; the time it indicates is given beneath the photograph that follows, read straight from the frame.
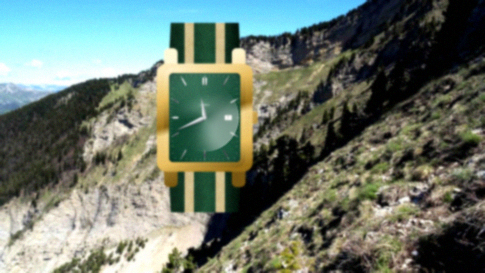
11:41
